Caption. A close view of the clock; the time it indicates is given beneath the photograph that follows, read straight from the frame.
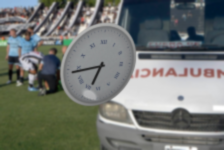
6:44
